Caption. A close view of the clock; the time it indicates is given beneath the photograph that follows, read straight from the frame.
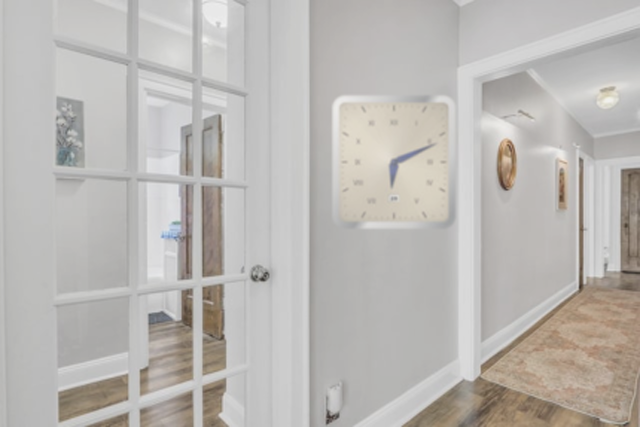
6:11
